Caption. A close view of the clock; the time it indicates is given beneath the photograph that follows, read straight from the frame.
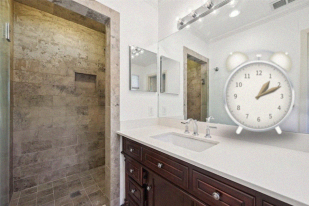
1:11
